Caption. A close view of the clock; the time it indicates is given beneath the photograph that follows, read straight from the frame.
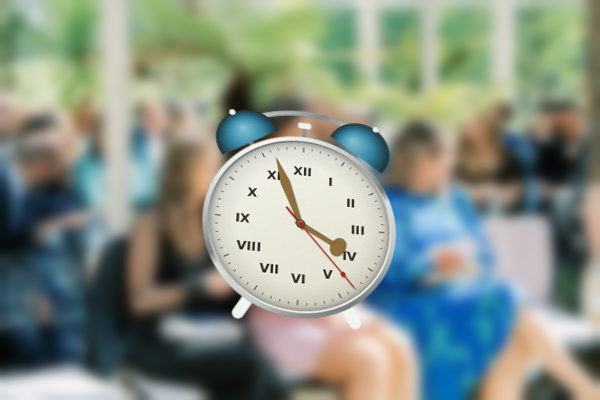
3:56:23
